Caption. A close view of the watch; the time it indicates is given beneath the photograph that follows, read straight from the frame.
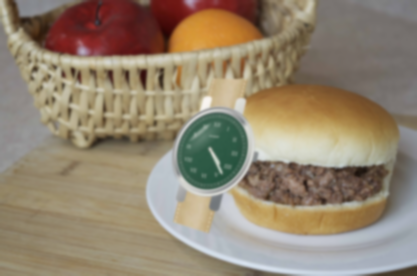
4:23
